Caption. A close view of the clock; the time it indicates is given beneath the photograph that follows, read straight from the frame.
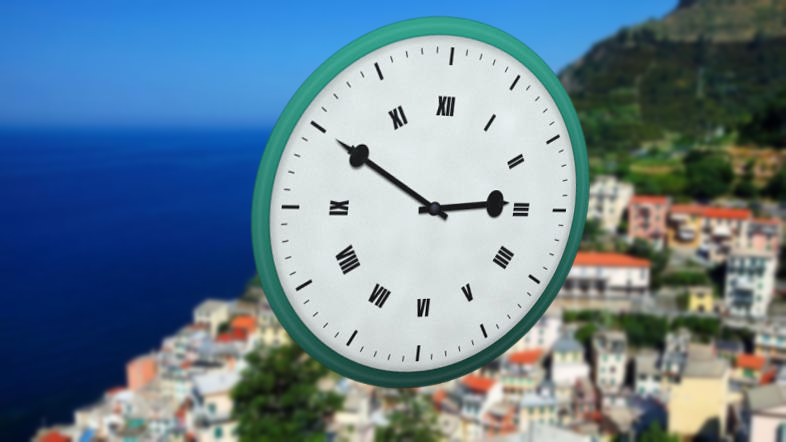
2:50
